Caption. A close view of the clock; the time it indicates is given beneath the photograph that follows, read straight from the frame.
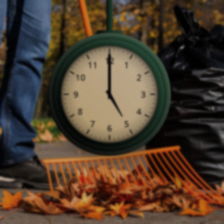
5:00
